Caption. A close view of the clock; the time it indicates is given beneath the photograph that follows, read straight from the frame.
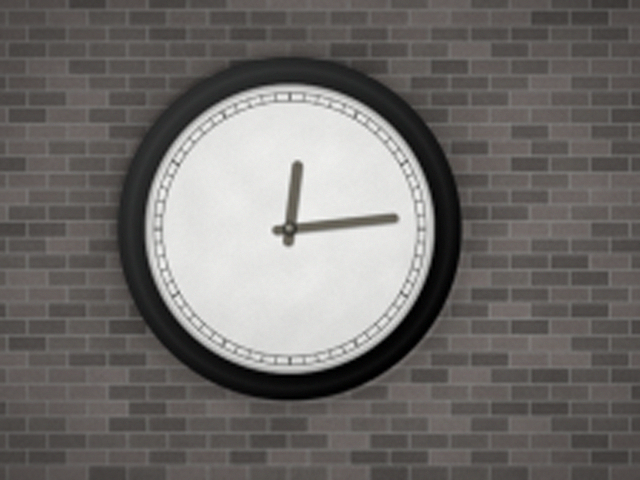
12:14
